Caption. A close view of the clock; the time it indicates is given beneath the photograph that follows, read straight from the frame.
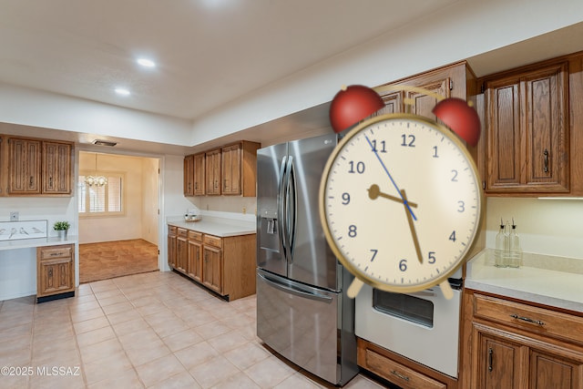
9:26:54
